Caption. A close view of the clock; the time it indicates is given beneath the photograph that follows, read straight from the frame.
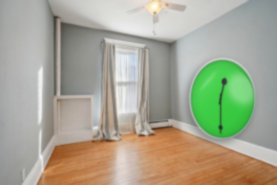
12:30
